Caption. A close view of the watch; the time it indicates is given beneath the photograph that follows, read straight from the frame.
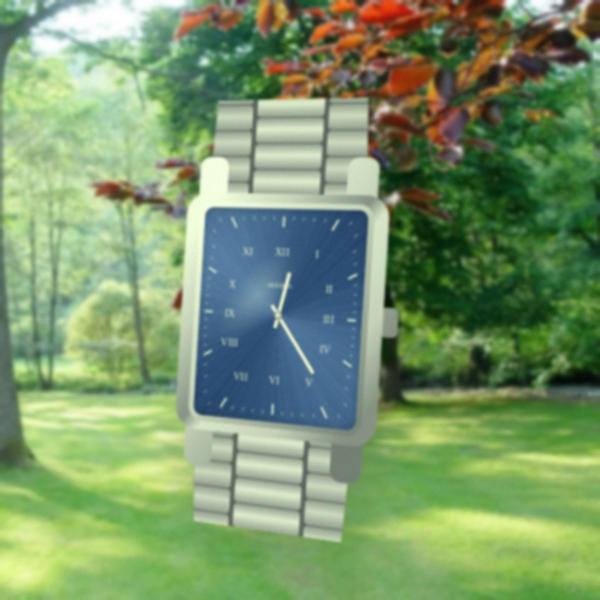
12:24
